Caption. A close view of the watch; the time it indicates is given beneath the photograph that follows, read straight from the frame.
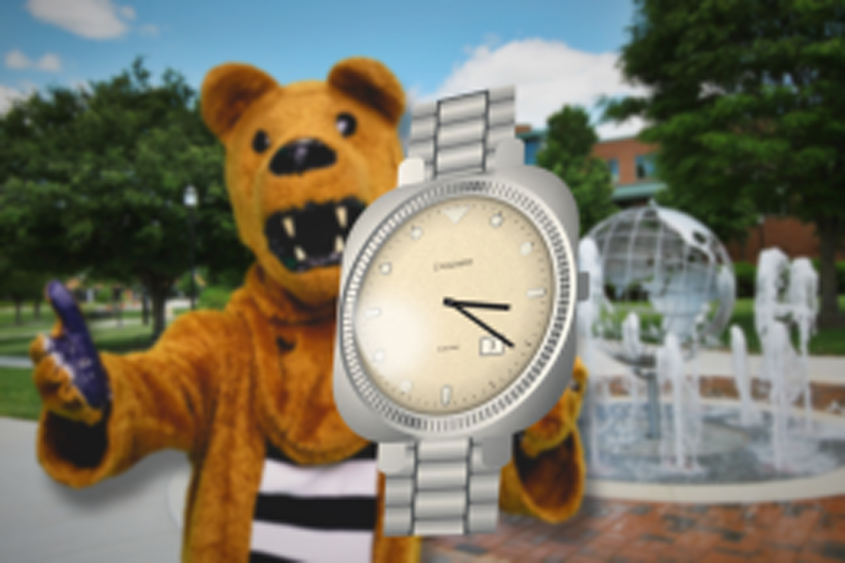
3:21
